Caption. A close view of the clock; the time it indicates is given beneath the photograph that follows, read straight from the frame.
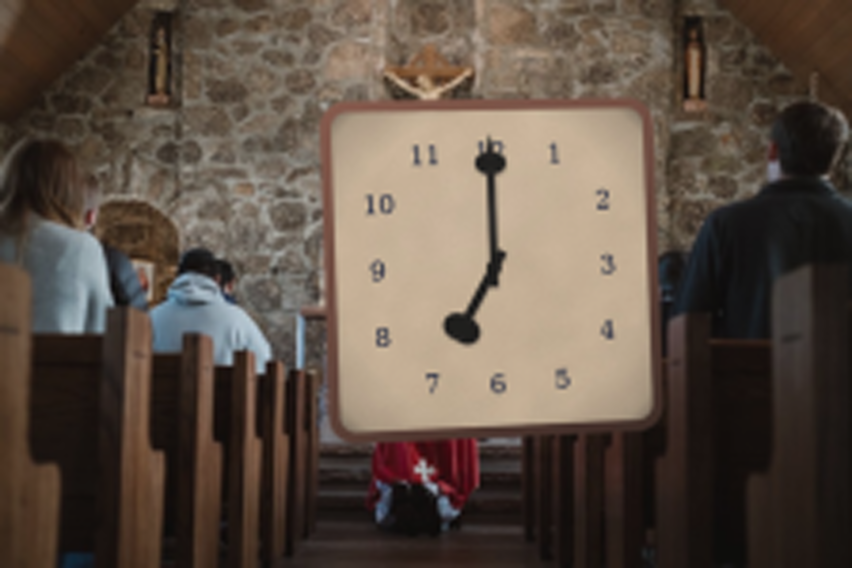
7:00
